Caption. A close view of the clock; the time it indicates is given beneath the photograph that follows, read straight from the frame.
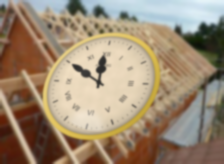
11:50
